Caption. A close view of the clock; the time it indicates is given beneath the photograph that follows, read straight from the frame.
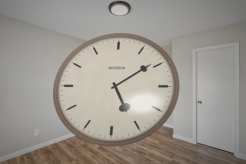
5:09
